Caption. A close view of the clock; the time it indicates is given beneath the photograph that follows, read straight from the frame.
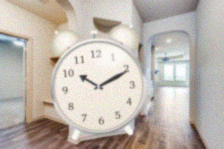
10:11
